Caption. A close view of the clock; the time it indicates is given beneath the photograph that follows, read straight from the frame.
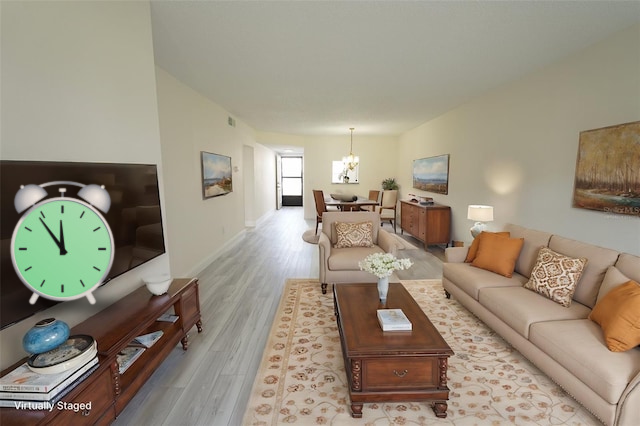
11:54
